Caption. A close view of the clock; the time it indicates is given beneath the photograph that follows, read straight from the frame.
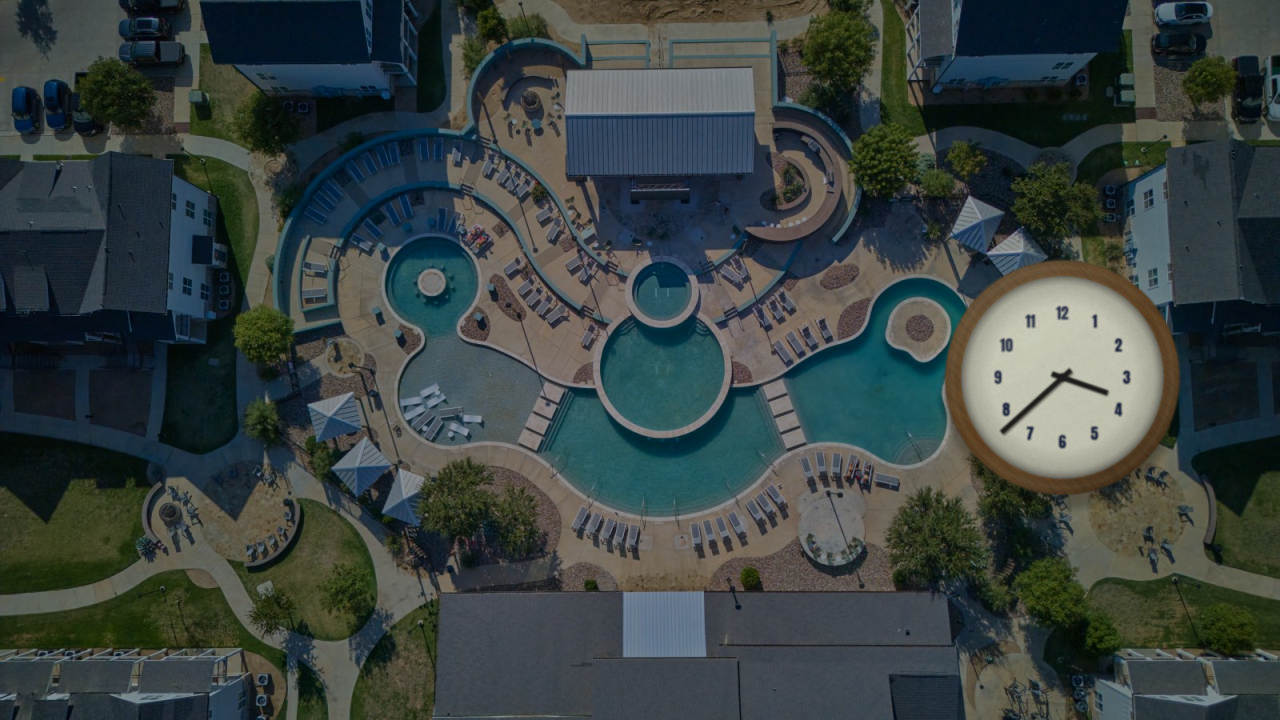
3:38
